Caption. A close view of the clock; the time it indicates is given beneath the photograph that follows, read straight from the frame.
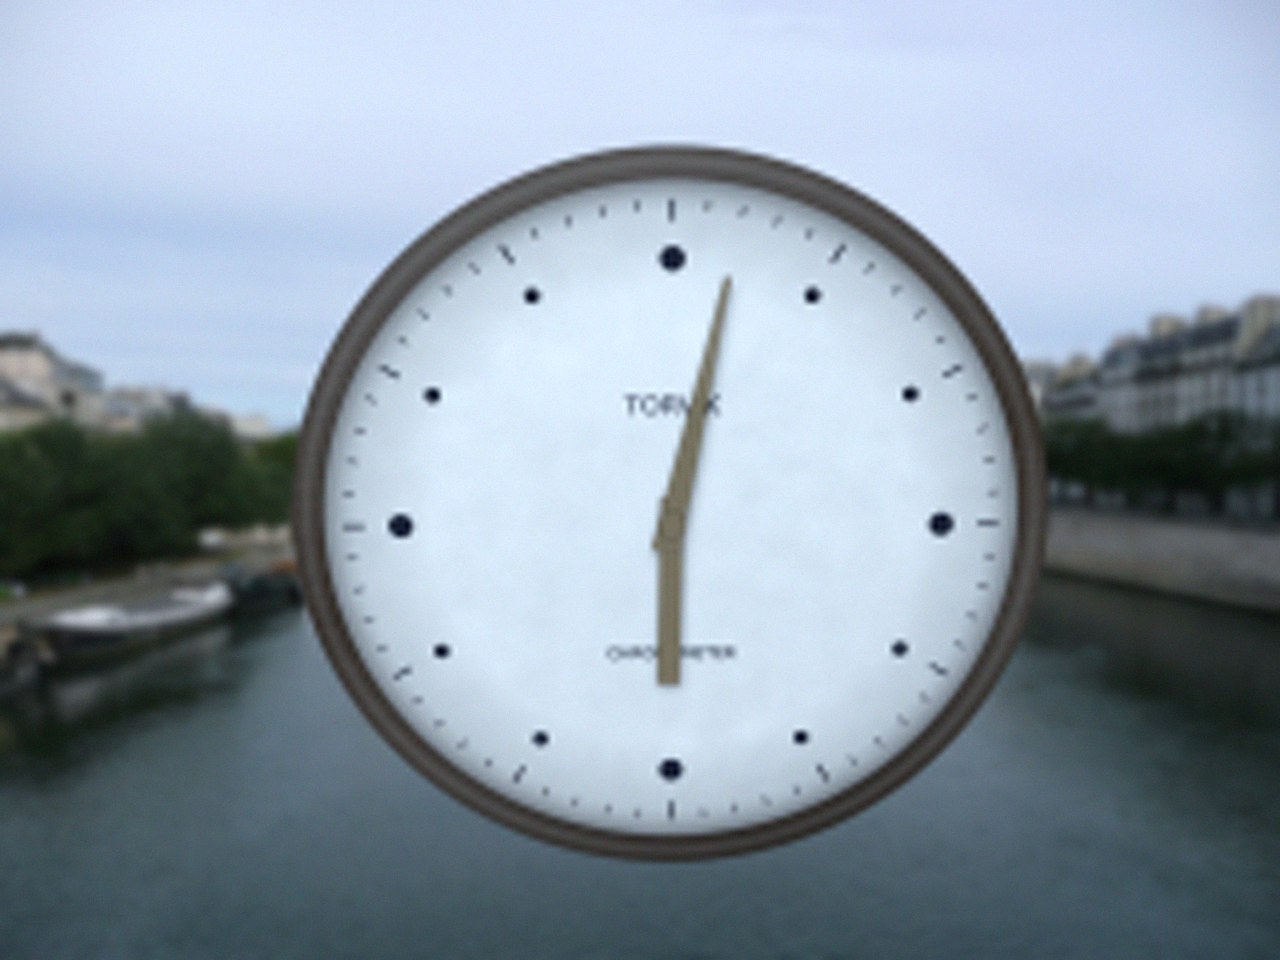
6:02
